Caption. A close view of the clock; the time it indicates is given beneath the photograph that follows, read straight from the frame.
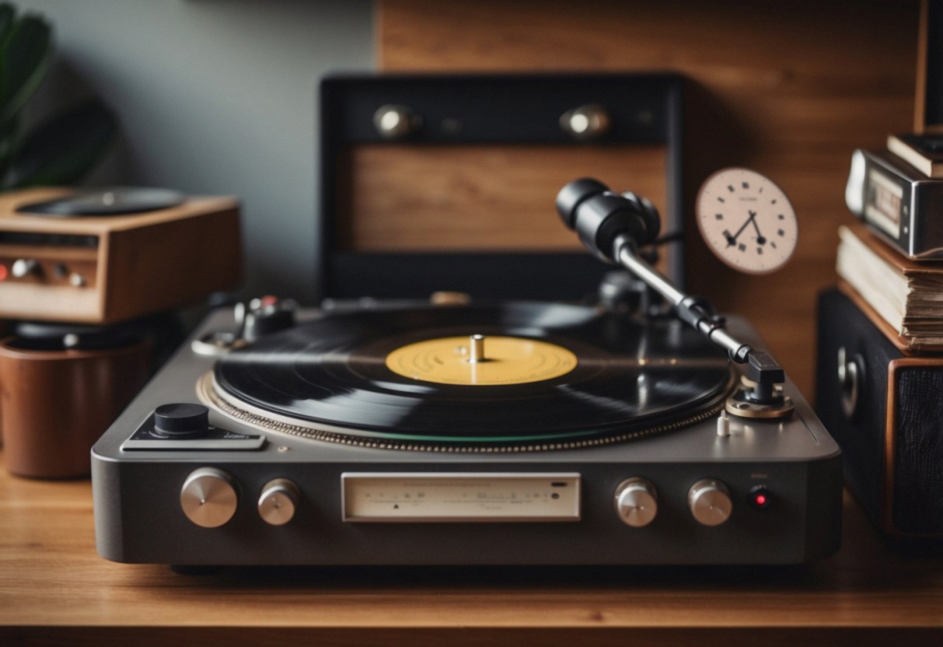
5:38
